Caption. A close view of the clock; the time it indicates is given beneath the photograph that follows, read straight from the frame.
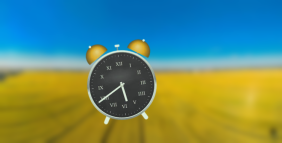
5:40
